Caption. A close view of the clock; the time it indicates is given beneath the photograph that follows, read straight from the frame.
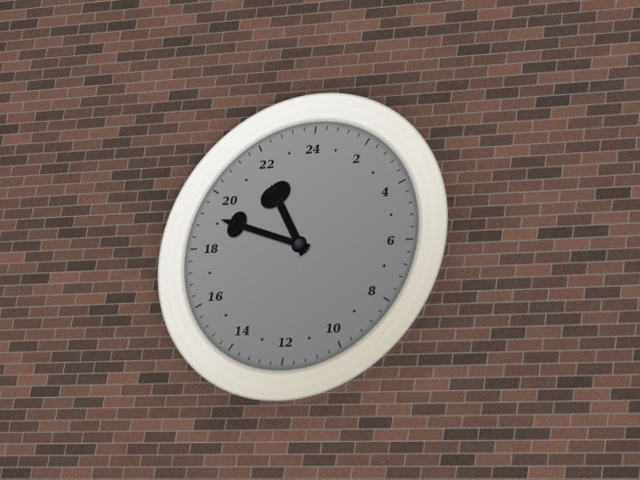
21:48
